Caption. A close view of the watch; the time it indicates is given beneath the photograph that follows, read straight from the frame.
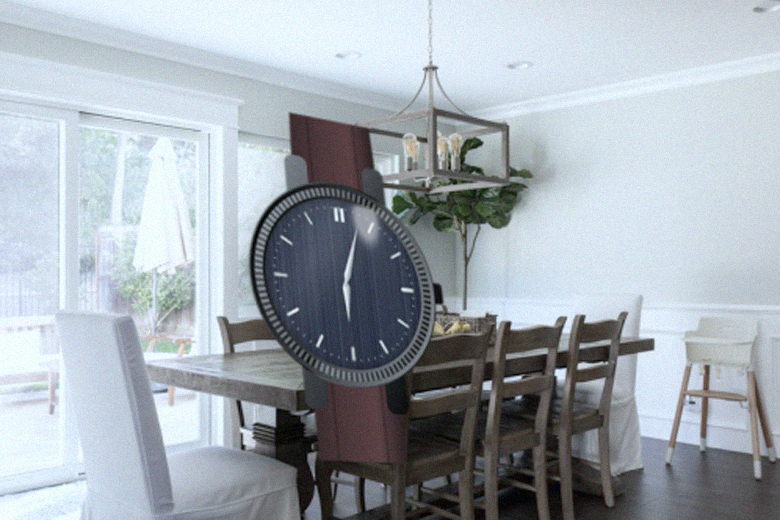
6:03
